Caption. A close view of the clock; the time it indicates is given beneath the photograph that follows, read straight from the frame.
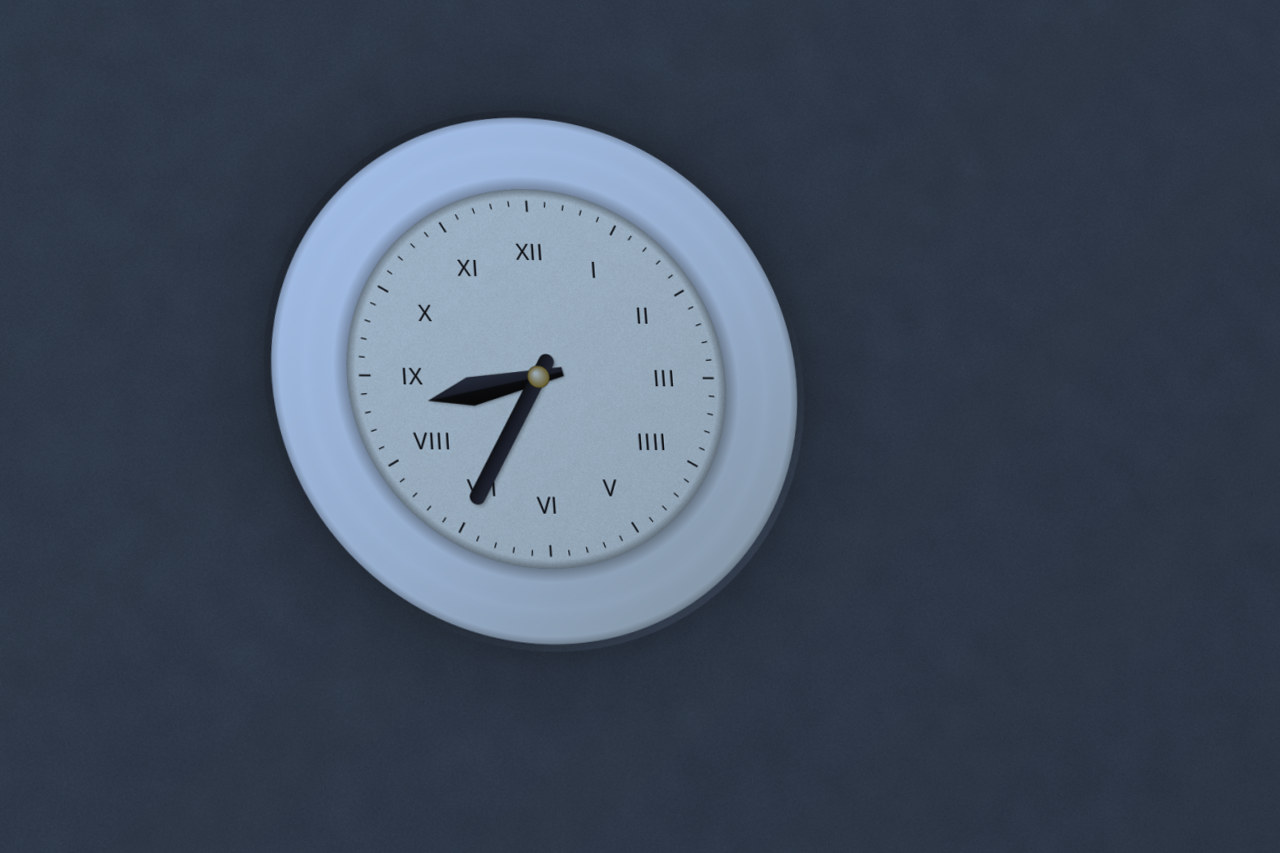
8:35
